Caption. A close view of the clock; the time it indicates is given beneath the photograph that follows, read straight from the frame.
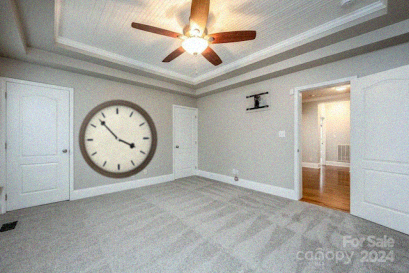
3:53
